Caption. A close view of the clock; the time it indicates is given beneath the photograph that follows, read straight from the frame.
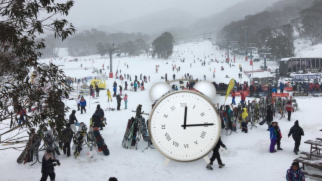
12:15
